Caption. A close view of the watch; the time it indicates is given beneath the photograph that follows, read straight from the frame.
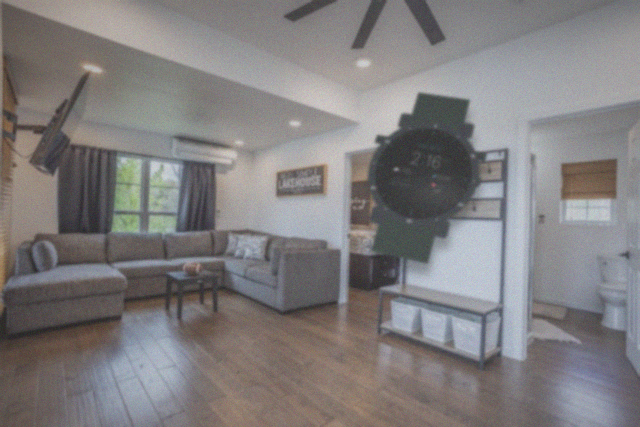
2:16
